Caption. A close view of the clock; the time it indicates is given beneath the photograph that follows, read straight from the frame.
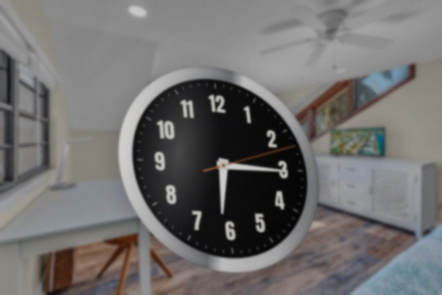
6:15:12
